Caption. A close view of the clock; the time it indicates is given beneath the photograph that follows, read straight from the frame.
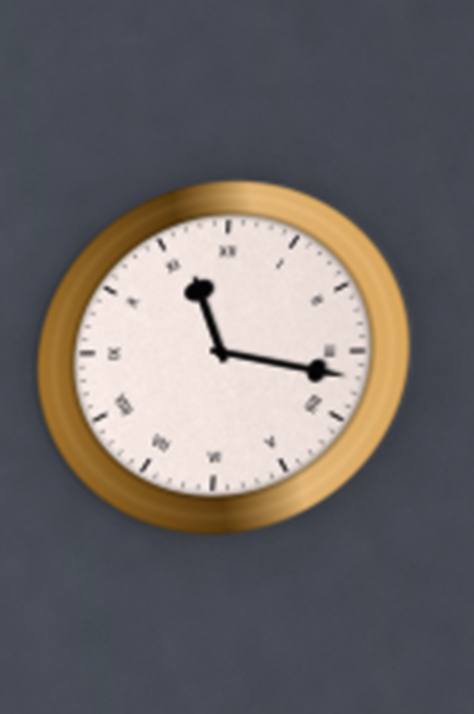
11:17
